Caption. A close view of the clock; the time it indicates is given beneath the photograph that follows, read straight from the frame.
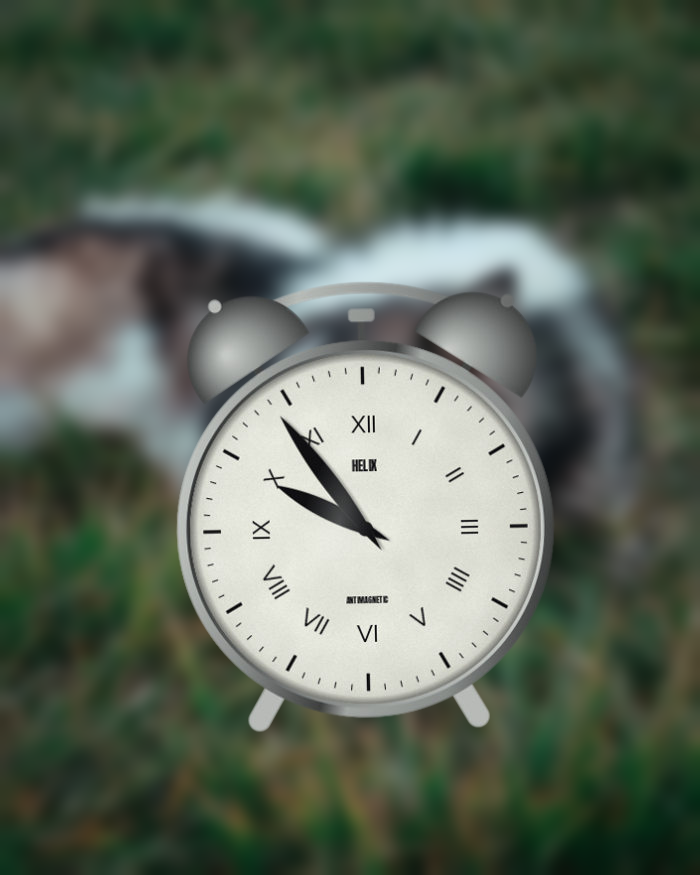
9:54
